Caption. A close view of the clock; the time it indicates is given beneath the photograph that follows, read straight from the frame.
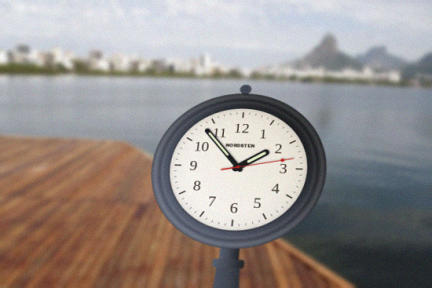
1:53:13
